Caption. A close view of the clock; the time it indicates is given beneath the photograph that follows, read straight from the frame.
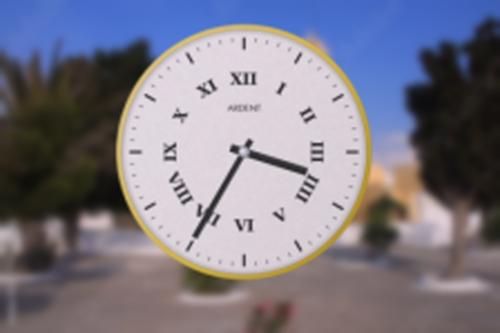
3:35
